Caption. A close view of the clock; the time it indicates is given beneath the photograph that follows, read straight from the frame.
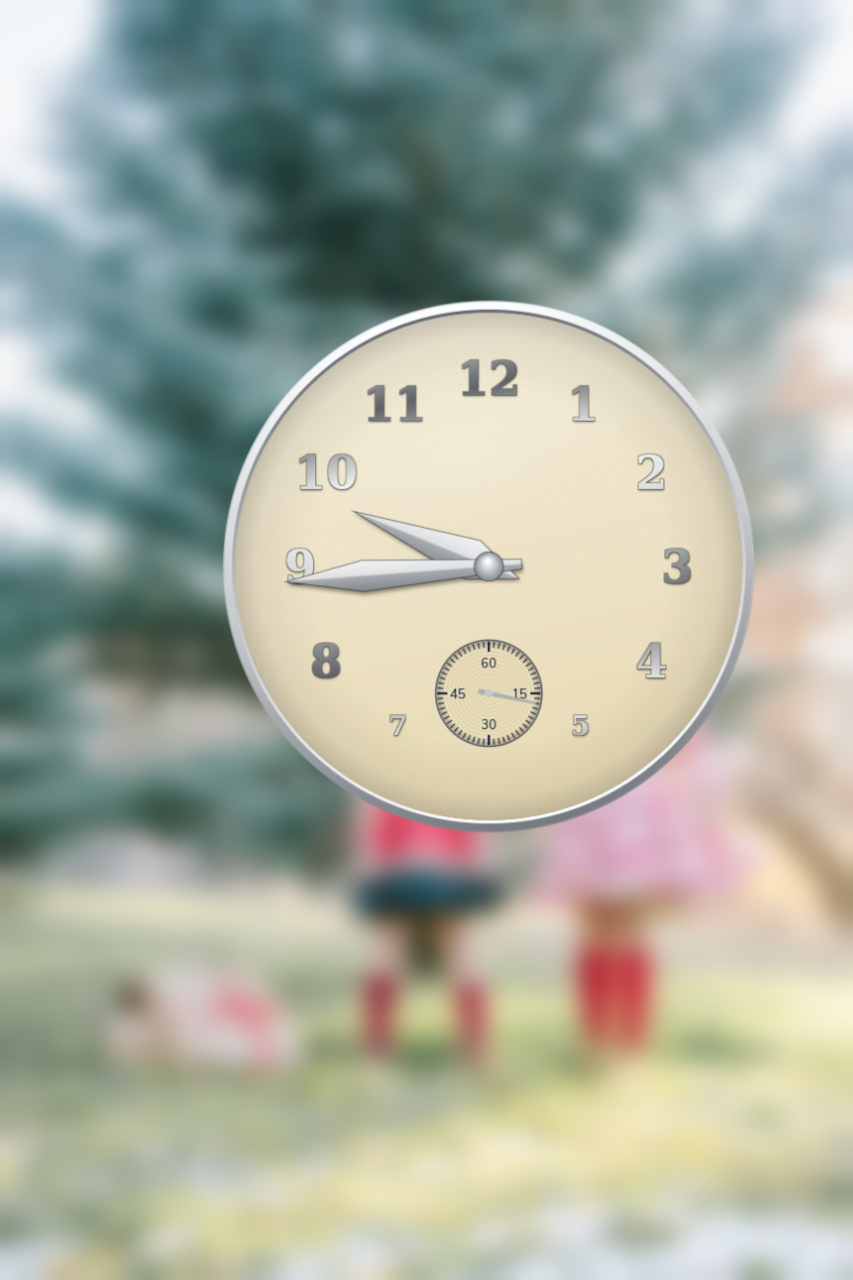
9:44:17
